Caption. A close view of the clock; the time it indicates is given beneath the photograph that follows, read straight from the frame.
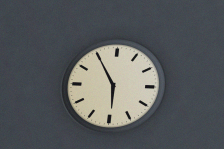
5:55
